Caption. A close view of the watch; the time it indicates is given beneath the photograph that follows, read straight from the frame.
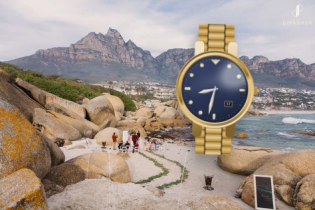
8:32
